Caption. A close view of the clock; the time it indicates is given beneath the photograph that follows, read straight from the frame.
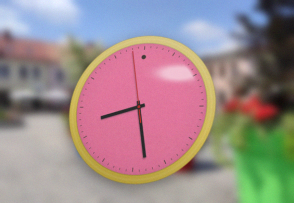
8:27:58
